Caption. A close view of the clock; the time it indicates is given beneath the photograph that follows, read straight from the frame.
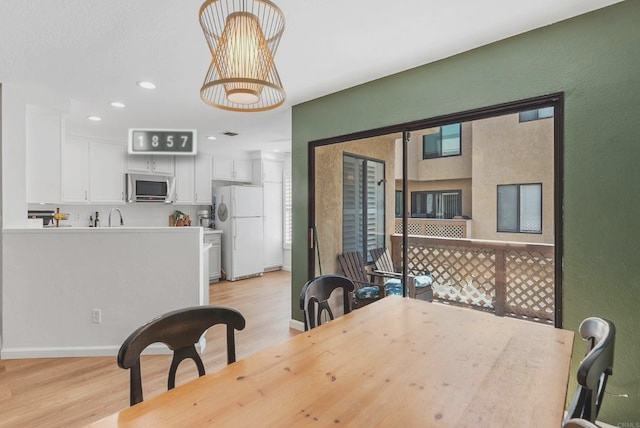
18:57
